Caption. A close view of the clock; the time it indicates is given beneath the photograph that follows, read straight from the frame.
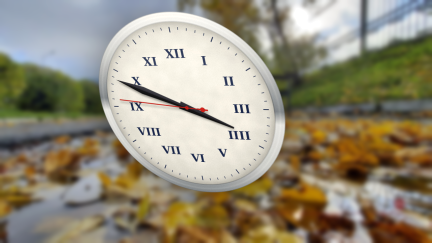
3:48:46
